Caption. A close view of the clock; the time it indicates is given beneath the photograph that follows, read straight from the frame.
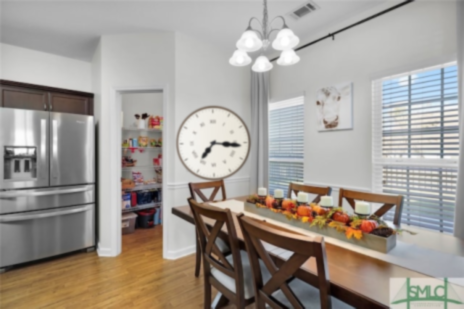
7:16
